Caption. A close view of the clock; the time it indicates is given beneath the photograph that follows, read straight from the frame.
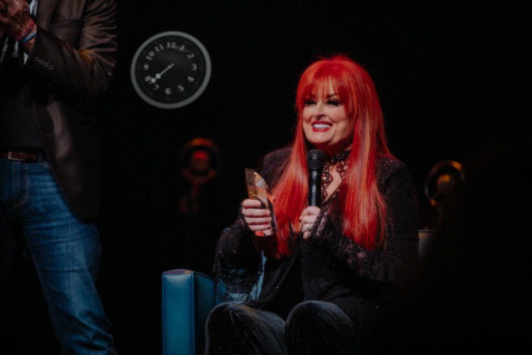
7:38
